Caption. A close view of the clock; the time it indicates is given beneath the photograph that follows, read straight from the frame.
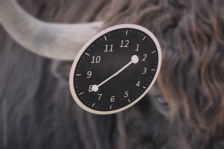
1:39
